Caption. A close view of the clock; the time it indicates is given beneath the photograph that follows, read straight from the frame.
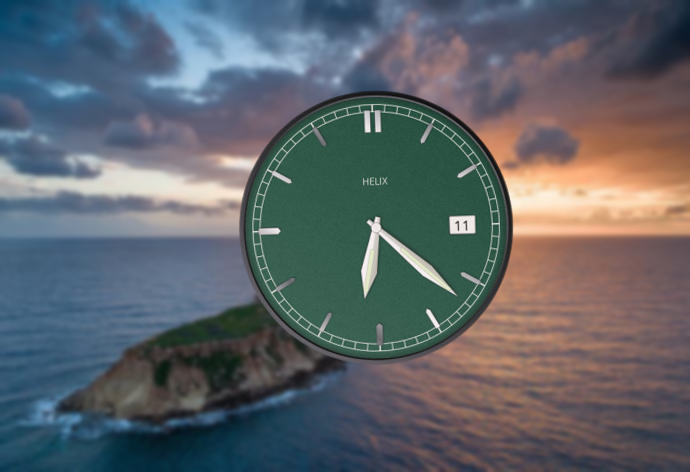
6:22
